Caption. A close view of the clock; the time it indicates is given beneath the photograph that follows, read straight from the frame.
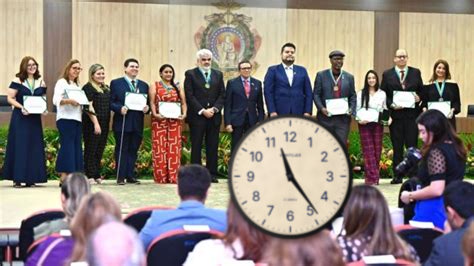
11:24
